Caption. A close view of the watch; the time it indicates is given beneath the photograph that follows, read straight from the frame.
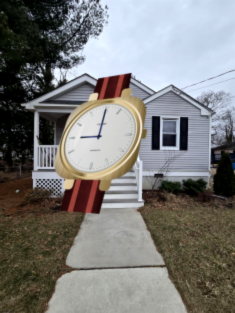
9:00
